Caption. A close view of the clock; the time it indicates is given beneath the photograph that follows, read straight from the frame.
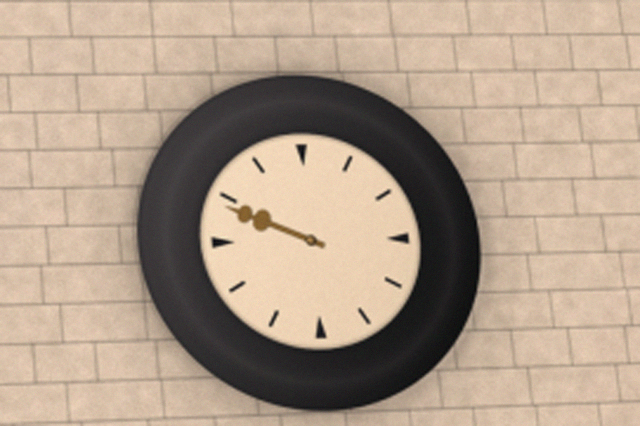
9:49
